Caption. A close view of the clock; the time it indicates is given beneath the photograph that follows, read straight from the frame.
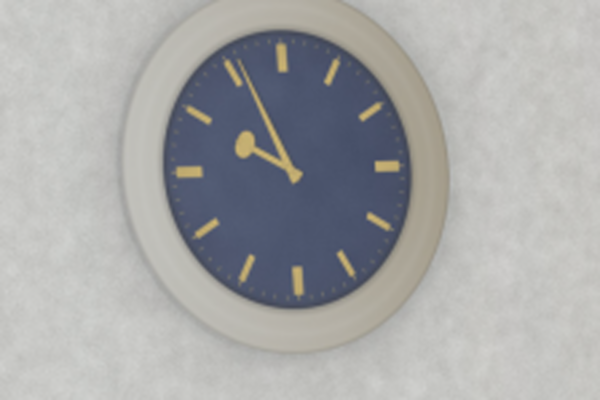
9:56
